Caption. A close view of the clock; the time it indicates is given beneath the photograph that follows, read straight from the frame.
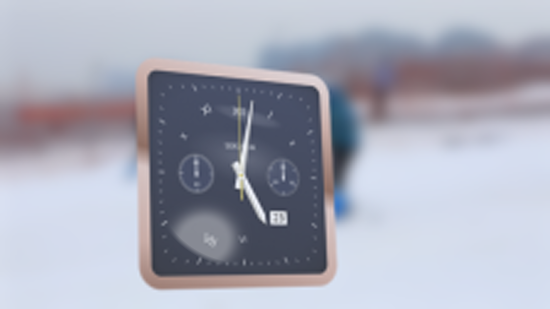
5:02
